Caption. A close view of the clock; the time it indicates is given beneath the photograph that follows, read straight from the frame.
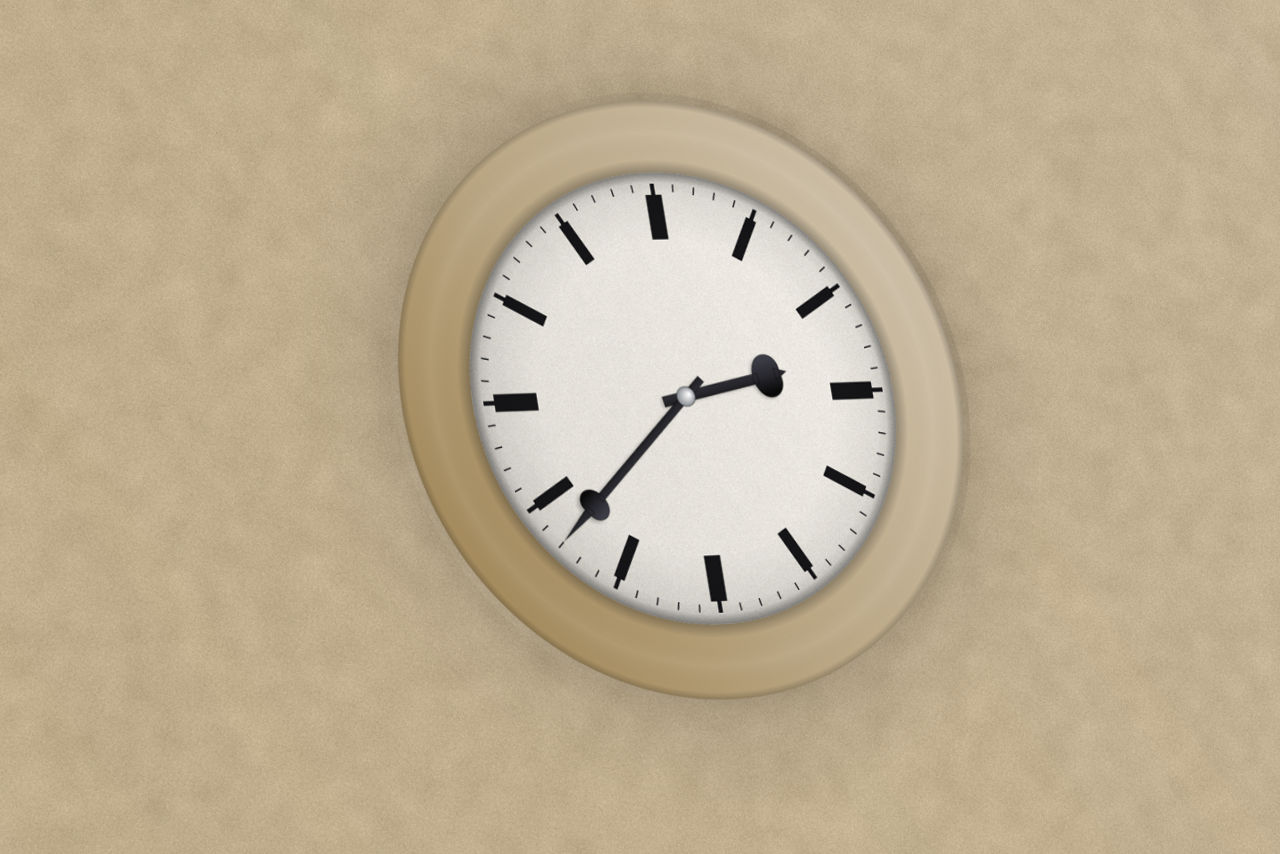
2:38
